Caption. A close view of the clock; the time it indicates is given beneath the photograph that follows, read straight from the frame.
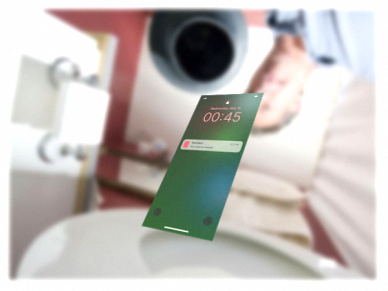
0:45
